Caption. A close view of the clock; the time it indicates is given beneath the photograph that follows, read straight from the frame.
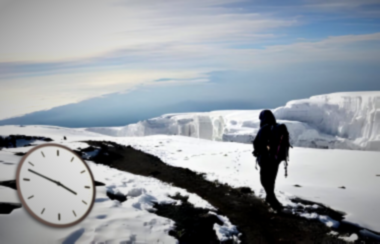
3:48
